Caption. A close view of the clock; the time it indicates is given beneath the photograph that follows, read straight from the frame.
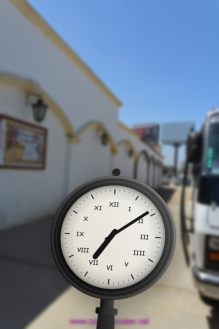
7:09
